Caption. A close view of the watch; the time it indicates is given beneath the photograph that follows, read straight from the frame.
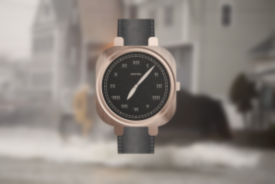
7:07
